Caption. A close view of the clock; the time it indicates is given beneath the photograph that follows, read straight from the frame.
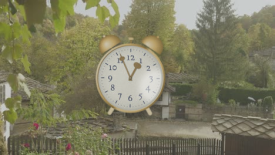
12:56
